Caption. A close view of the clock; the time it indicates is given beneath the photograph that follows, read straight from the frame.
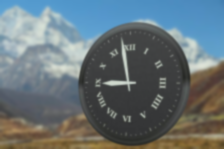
8:58
